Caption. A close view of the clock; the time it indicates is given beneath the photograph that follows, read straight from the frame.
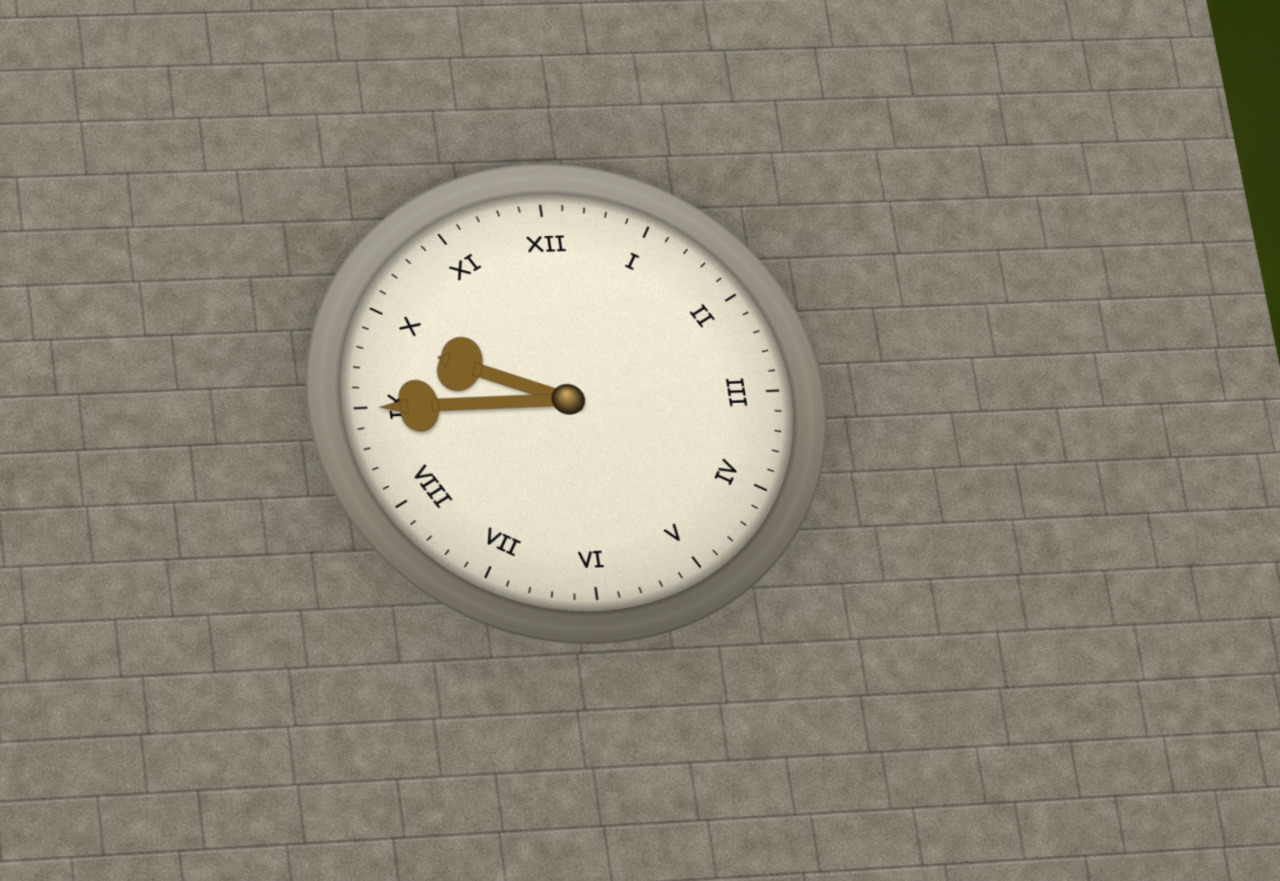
9:45
